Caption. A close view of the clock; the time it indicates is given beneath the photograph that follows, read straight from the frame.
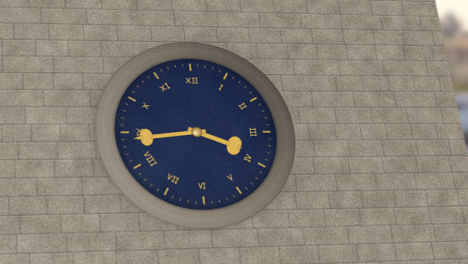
3:44
